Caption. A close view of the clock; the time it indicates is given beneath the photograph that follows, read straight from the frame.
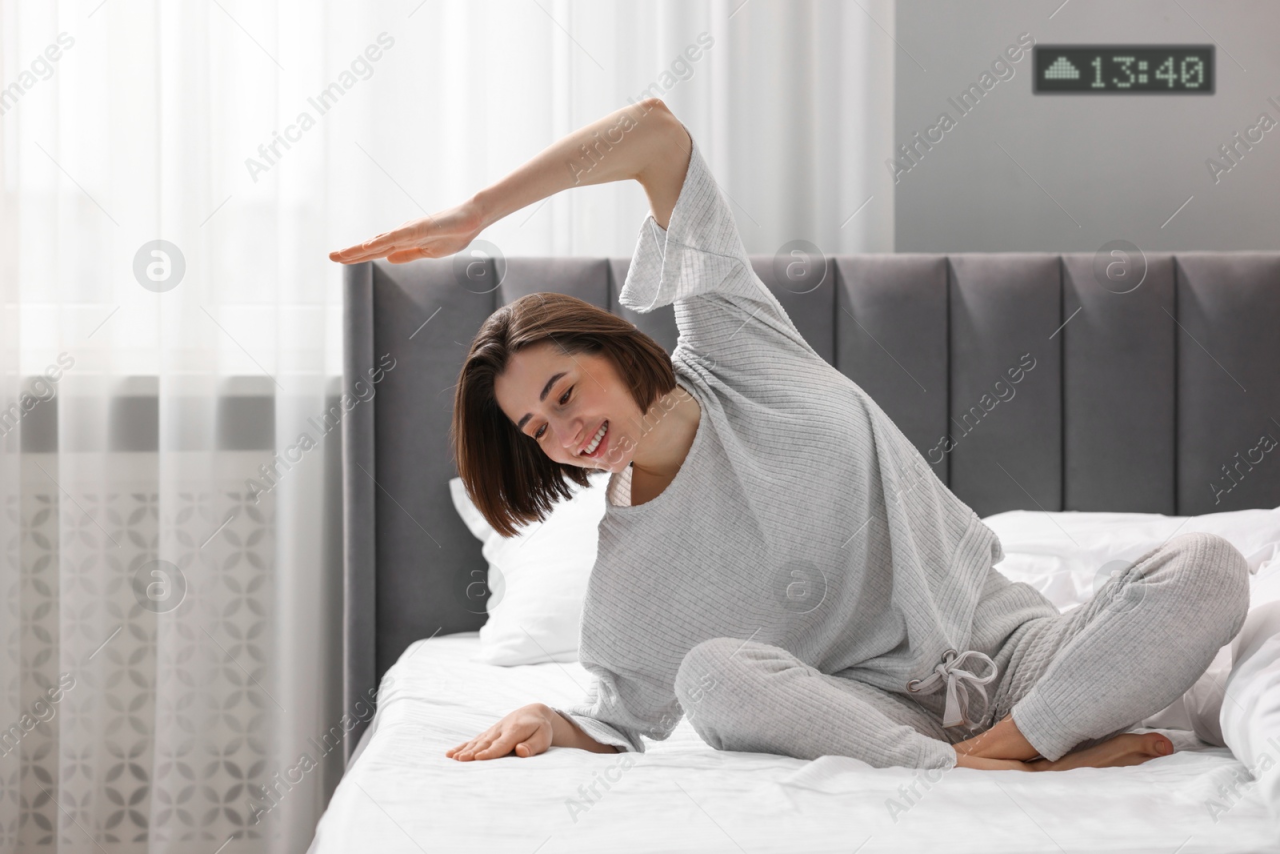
13:40
